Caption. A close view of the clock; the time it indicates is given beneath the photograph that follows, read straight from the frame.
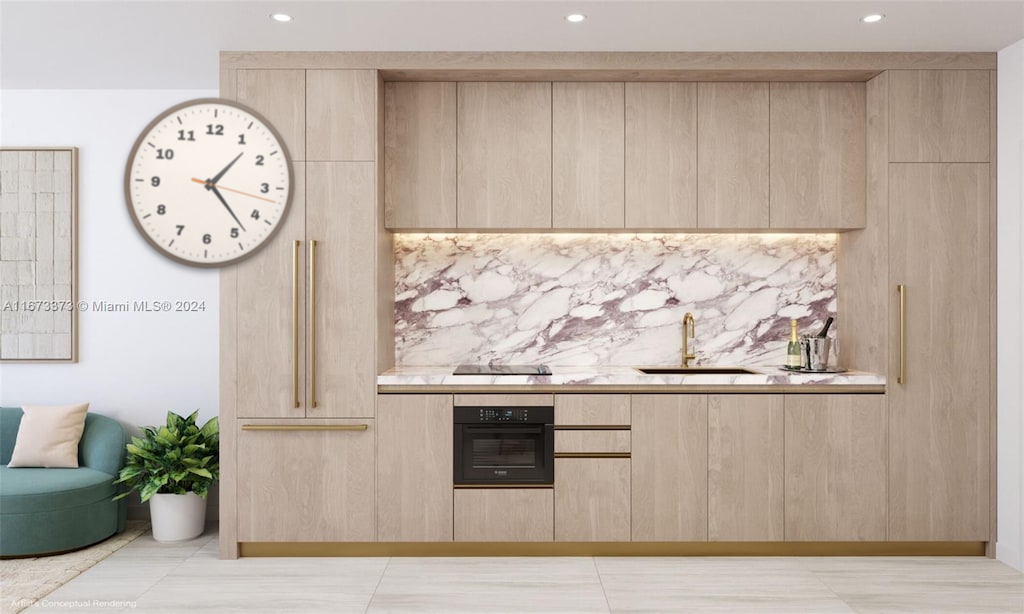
1:23:17
